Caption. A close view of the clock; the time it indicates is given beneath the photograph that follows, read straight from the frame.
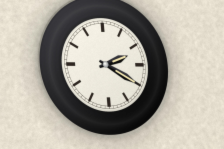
2:20
